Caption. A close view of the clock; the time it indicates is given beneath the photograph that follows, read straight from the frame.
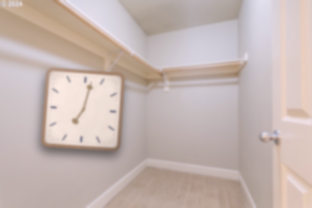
7:02
